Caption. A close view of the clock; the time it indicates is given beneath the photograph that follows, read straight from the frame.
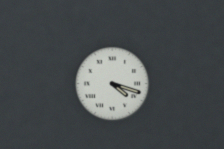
4:18
